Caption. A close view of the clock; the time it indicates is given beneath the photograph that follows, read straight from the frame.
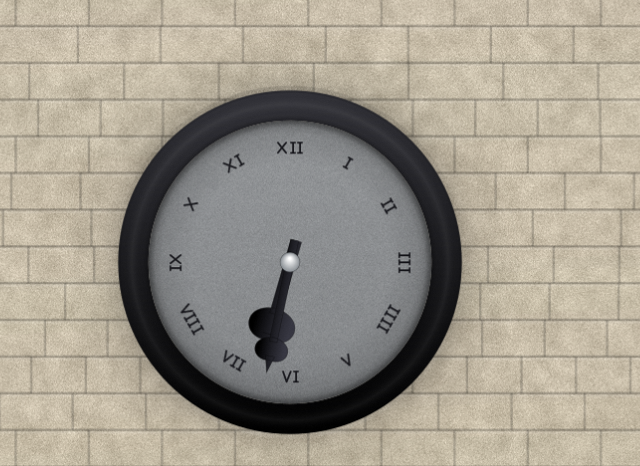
6:32
